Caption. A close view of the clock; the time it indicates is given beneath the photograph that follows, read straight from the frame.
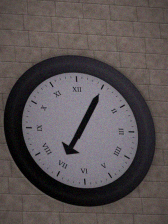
7:05
